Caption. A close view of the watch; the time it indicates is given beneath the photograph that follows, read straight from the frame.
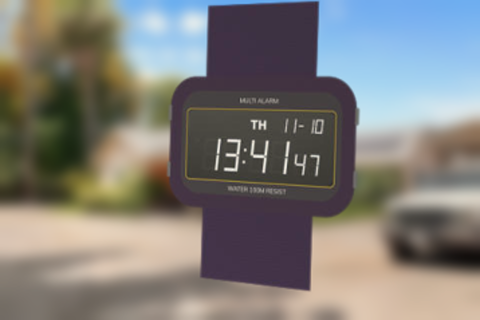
13:41:47
